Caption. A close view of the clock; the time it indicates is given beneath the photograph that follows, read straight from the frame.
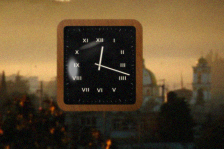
12:18
